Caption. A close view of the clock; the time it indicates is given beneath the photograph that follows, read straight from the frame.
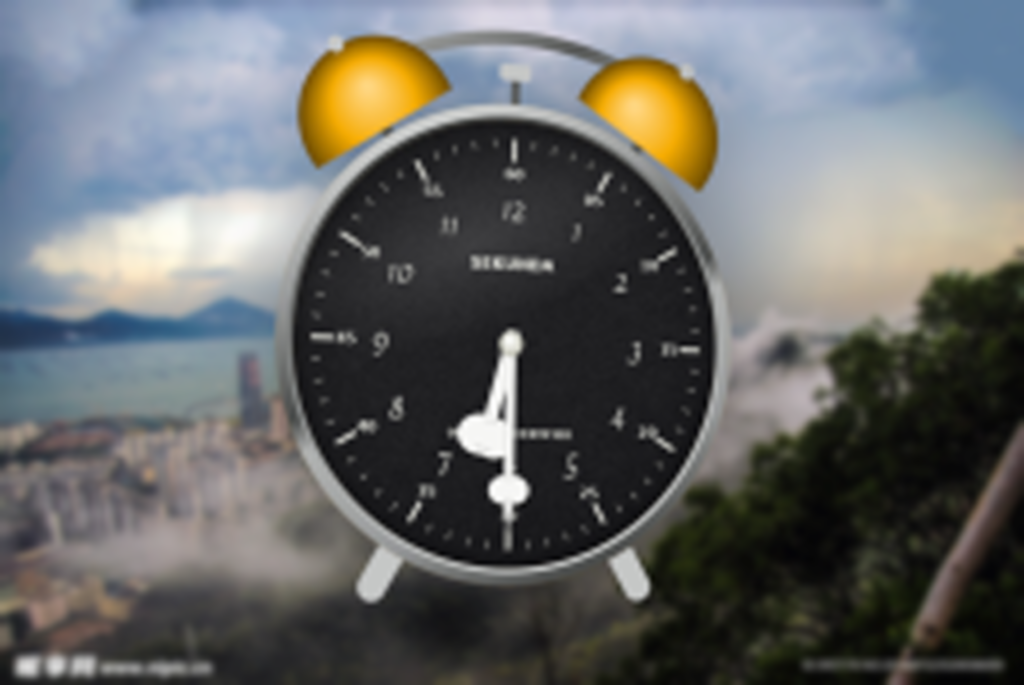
6:30
